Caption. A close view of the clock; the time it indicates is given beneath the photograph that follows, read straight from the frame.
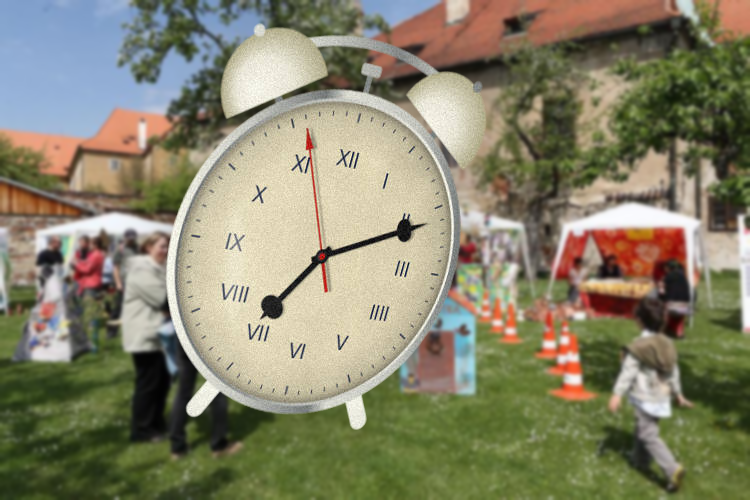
7:10:56
